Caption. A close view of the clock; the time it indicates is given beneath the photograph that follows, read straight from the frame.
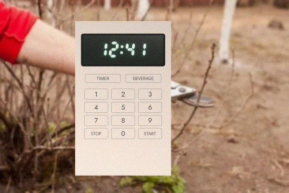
12:41
